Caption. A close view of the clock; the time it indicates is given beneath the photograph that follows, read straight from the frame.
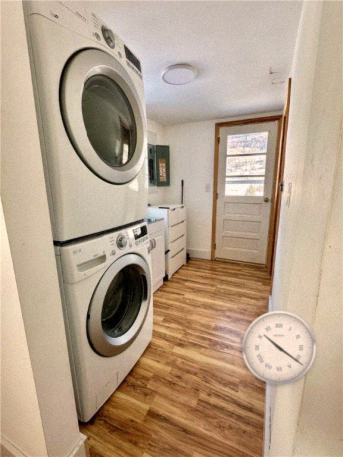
10:21
